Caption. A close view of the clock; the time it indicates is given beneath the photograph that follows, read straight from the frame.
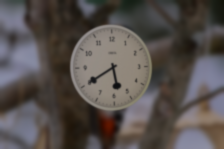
5:40
